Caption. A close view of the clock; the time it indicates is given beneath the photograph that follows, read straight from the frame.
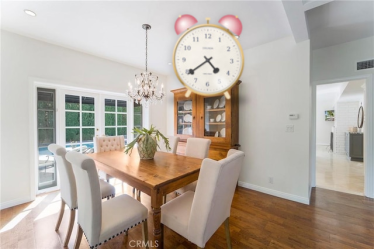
4:39
